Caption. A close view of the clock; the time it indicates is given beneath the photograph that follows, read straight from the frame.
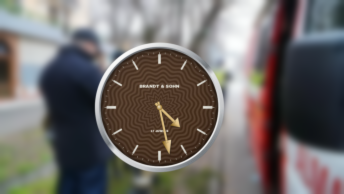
4:28
